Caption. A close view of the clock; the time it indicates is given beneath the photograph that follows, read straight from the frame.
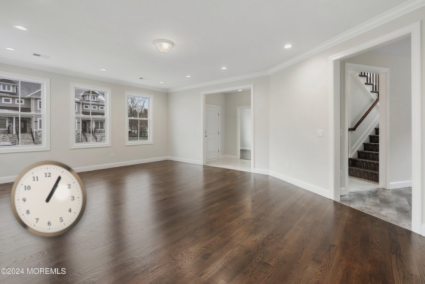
1:05
